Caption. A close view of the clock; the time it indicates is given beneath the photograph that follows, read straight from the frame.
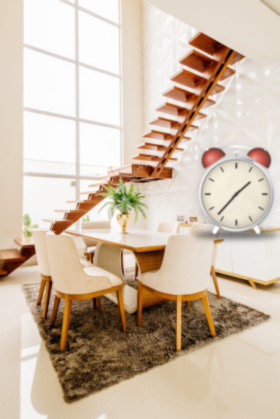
1:37
